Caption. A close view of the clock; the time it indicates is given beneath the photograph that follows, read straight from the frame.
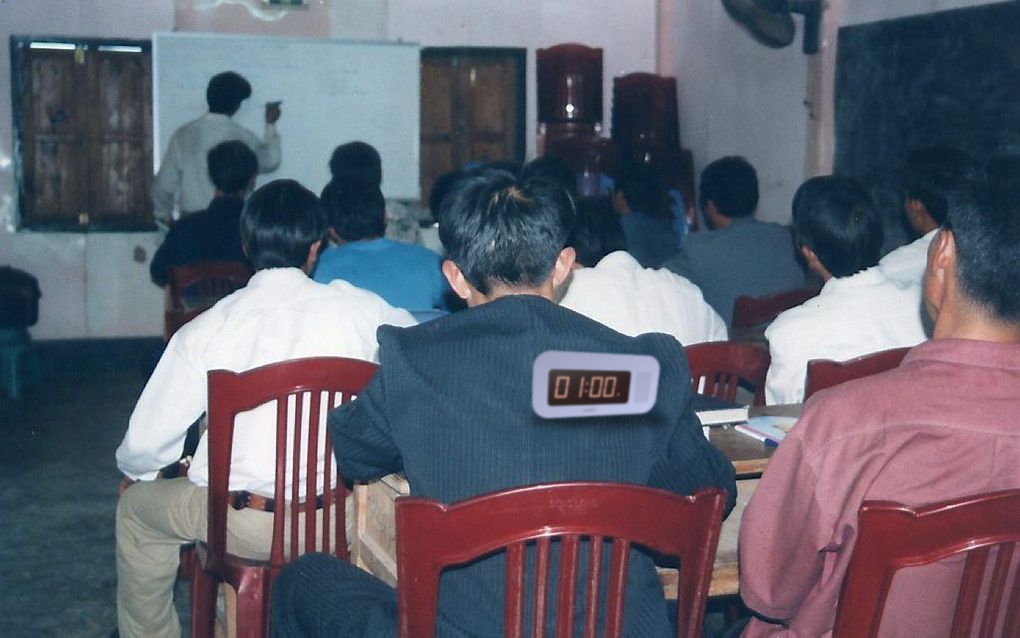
1:00
